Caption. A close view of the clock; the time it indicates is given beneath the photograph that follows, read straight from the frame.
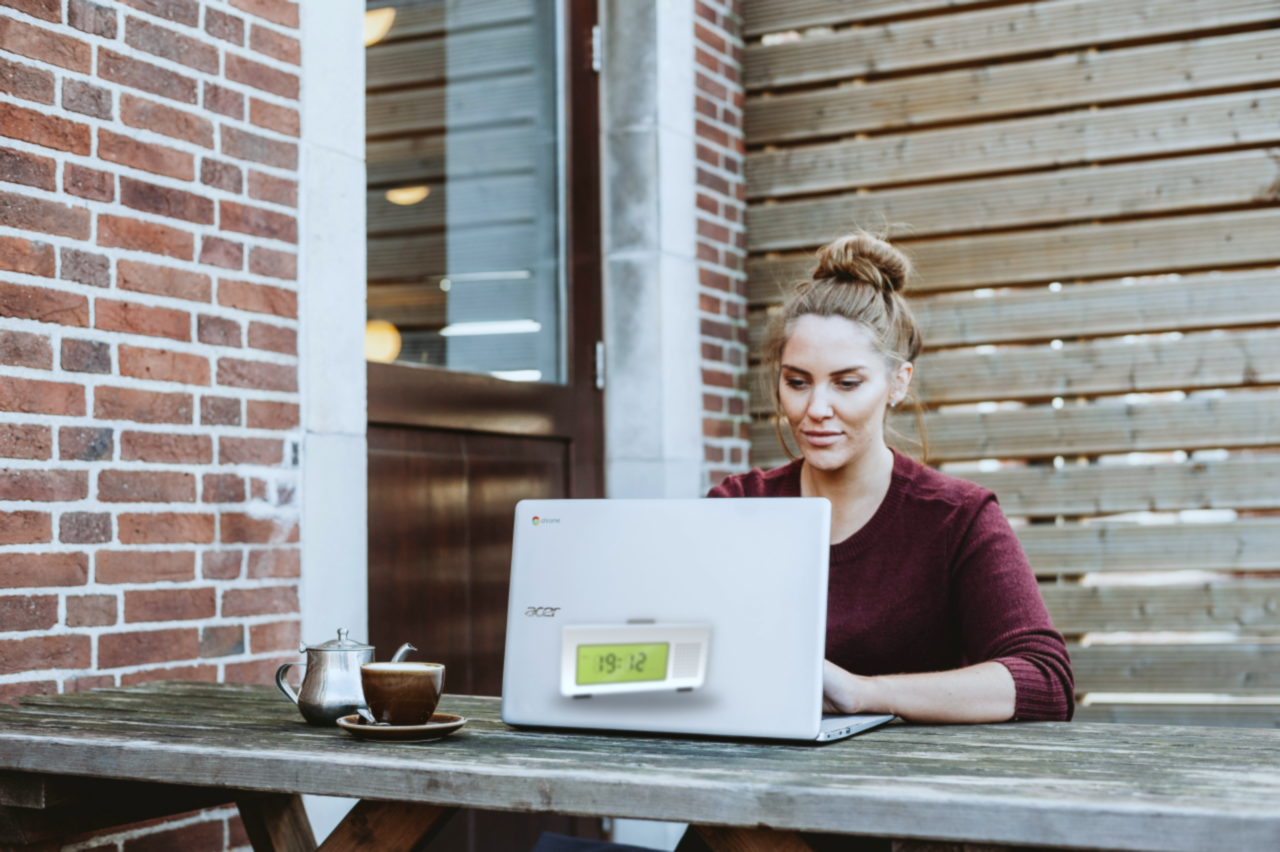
19:12
